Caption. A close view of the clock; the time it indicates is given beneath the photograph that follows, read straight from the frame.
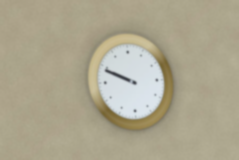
9:49
